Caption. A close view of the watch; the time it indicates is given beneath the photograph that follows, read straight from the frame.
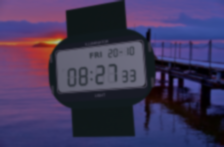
8:27:33
